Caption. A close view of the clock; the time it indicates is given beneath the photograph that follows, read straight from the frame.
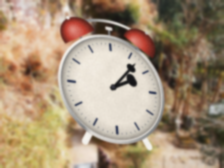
2:07
